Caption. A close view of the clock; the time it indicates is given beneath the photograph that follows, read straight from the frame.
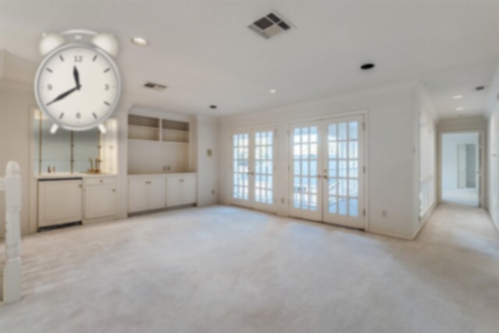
11:40
